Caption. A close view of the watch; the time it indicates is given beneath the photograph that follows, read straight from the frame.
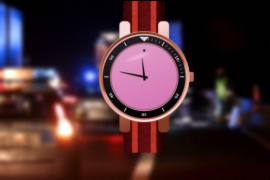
11:47
